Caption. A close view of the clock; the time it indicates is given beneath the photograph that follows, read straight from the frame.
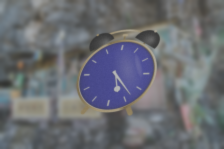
5:23
